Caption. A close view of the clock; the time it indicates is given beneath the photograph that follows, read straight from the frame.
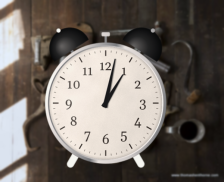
1:02
